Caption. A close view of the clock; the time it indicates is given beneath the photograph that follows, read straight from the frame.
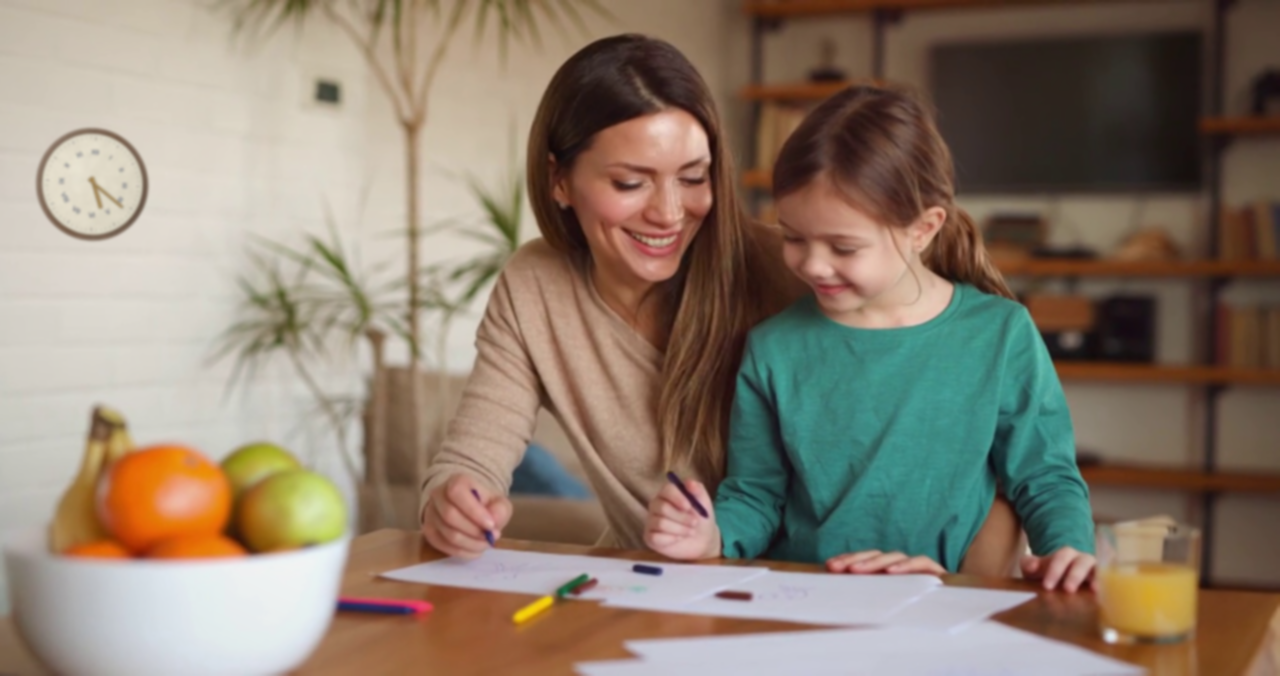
5:21
